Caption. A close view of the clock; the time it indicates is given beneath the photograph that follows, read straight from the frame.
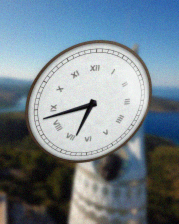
6:43
